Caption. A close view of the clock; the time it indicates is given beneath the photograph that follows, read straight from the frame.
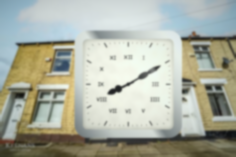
8:10
